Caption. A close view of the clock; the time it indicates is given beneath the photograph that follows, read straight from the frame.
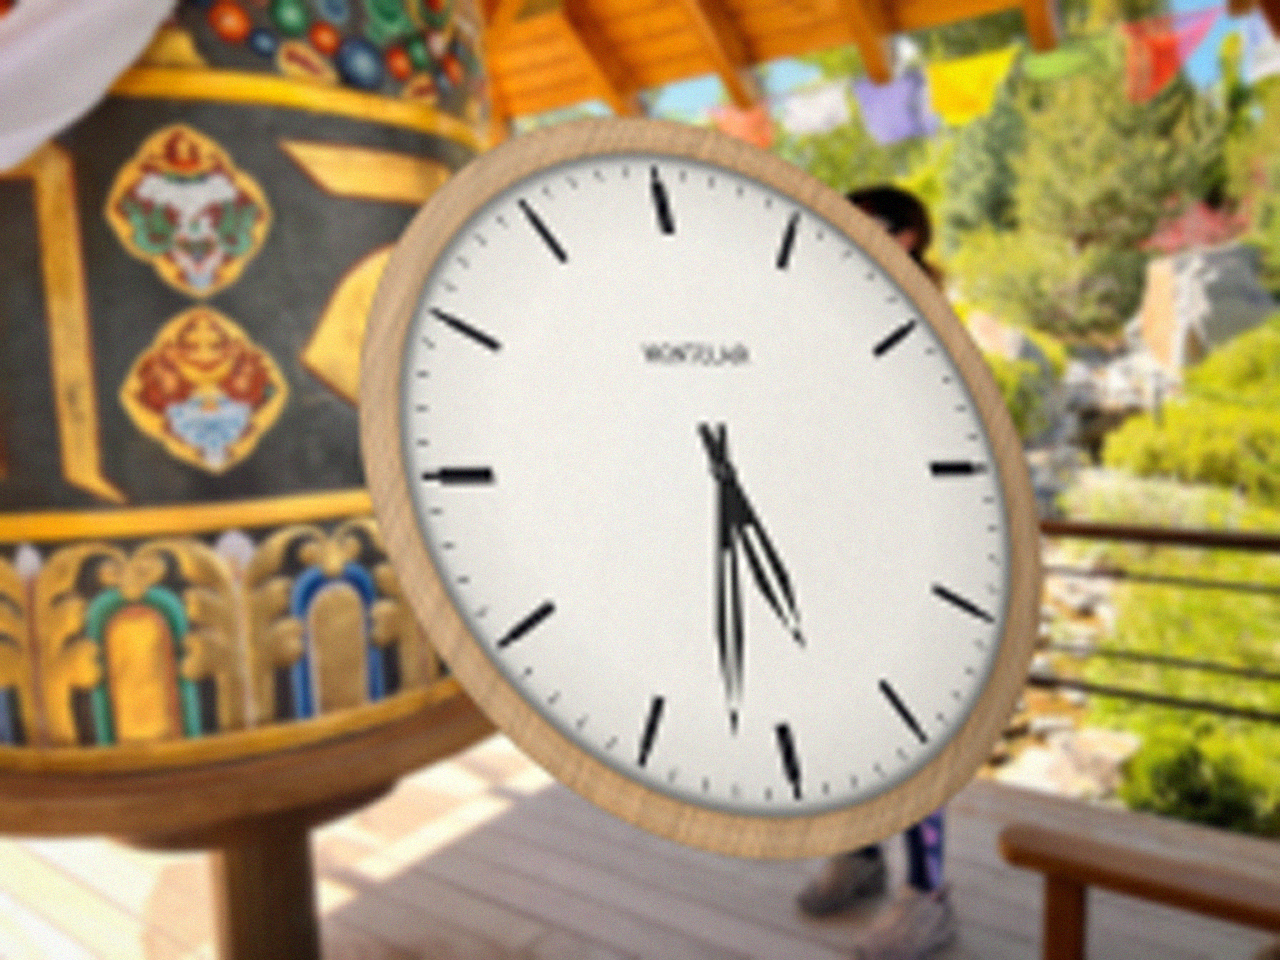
5:32
